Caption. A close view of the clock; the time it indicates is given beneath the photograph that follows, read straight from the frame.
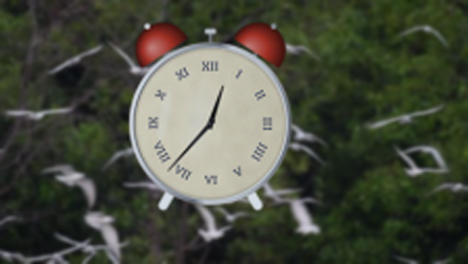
12:37
